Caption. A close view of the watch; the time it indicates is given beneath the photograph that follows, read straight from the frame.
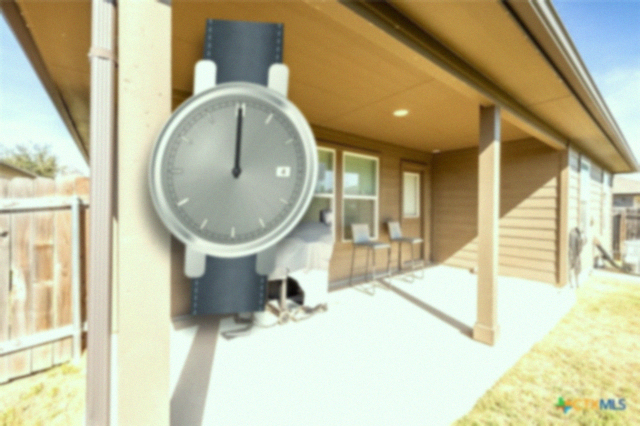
12:00
